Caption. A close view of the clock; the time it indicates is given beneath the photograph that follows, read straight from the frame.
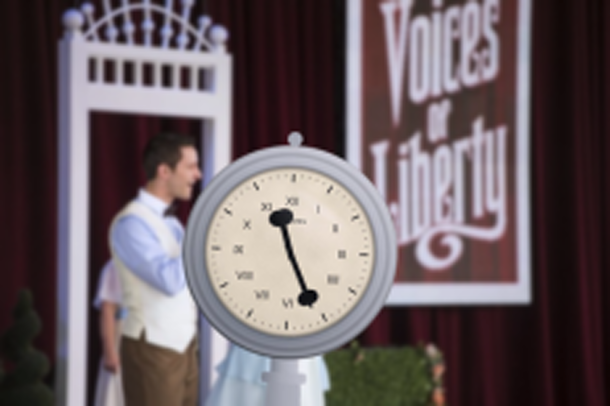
11:26
